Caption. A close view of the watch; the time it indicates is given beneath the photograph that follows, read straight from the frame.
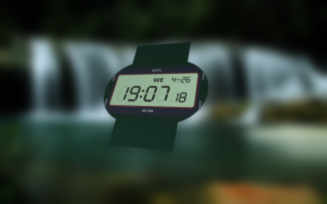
19:07:18
